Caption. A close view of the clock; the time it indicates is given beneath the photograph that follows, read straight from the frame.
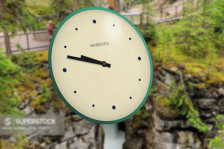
9:48
